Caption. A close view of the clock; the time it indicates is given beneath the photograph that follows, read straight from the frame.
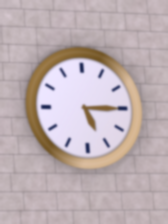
5:15
